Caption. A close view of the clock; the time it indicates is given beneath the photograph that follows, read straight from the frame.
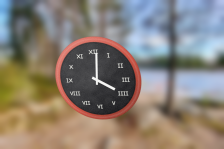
4:01
